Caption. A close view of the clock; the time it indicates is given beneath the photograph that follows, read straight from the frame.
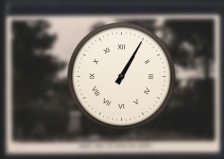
1:05
